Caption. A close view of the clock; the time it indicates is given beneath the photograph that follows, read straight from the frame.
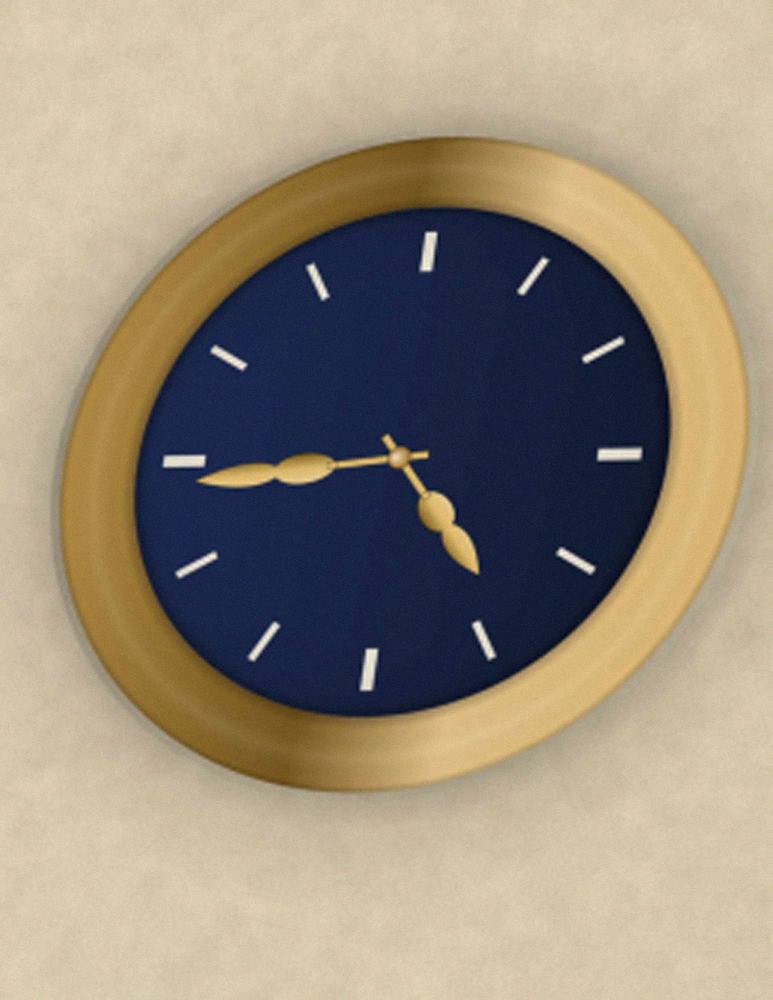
4:44
